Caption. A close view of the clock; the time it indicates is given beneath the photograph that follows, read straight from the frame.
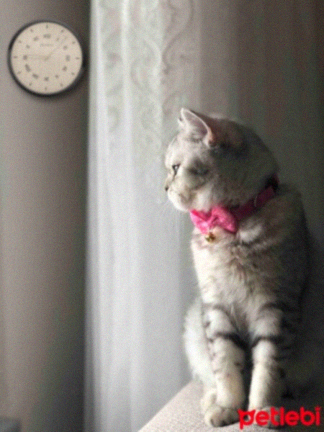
9:07
